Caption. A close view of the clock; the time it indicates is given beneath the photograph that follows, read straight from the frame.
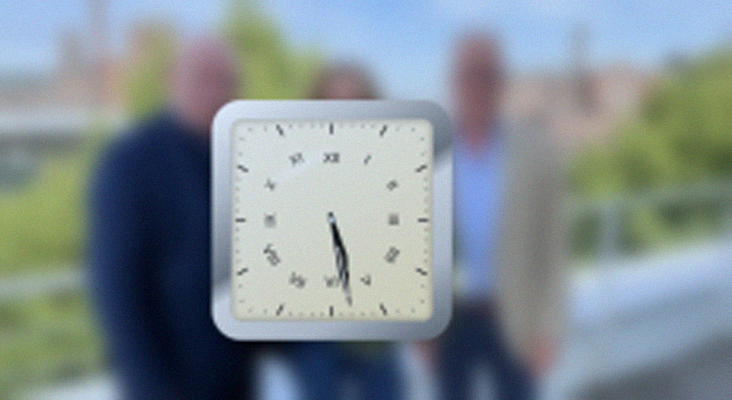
5:28
